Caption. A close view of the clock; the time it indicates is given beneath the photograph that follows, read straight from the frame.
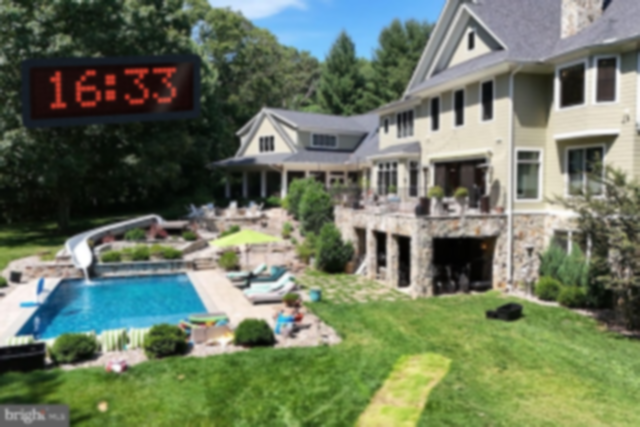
16:33
